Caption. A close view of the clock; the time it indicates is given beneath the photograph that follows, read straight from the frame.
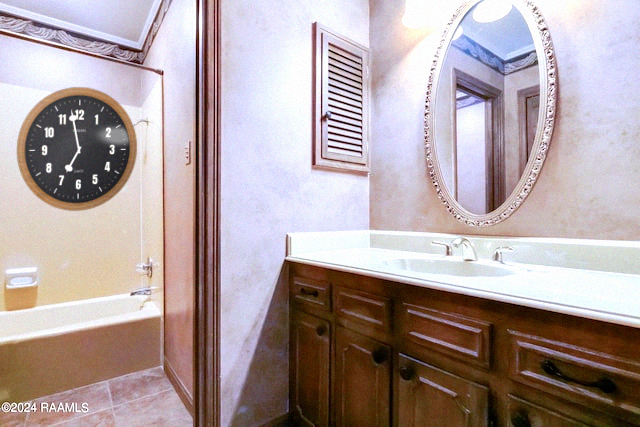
6:58
